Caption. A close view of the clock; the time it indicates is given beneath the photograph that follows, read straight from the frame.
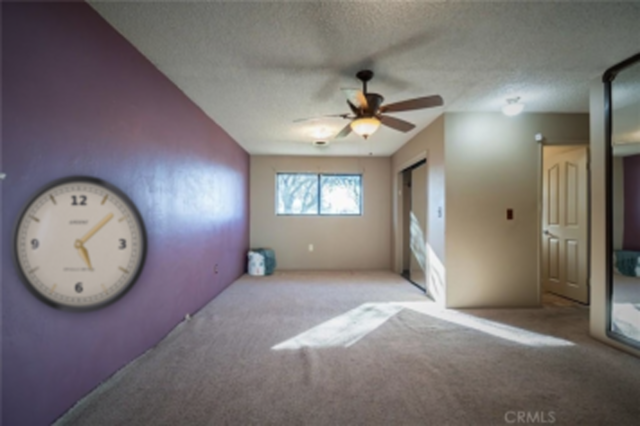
5:08
